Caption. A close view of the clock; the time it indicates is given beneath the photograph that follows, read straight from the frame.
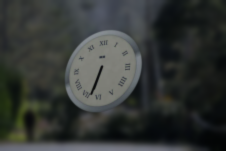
6:33
